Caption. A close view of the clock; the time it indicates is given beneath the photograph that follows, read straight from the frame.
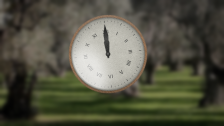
12:00
